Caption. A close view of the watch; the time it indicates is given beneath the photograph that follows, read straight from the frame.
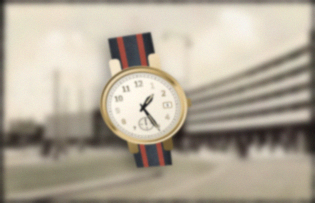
1:26
